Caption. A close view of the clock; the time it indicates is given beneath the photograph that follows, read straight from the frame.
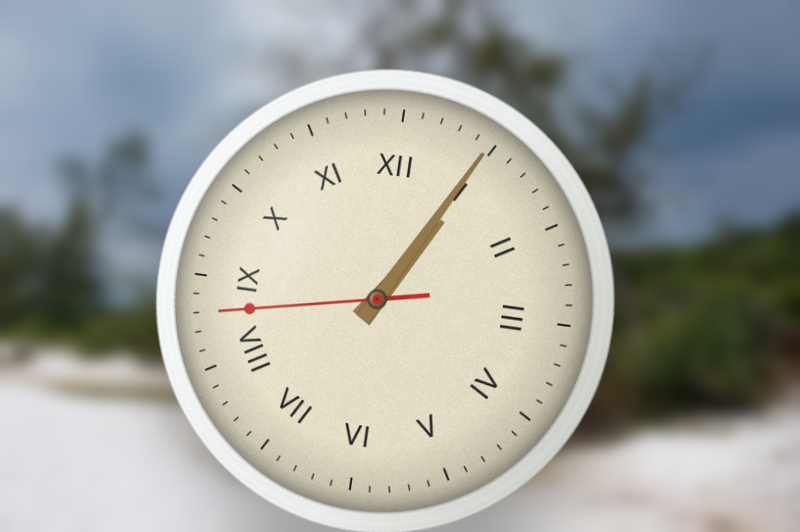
1:04:43
